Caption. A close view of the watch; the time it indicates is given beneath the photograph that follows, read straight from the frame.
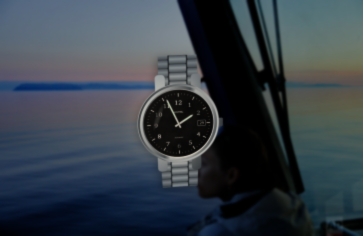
1:56
